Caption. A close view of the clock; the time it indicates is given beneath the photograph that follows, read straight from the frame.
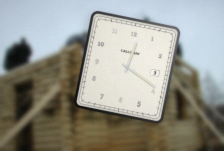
12:19
